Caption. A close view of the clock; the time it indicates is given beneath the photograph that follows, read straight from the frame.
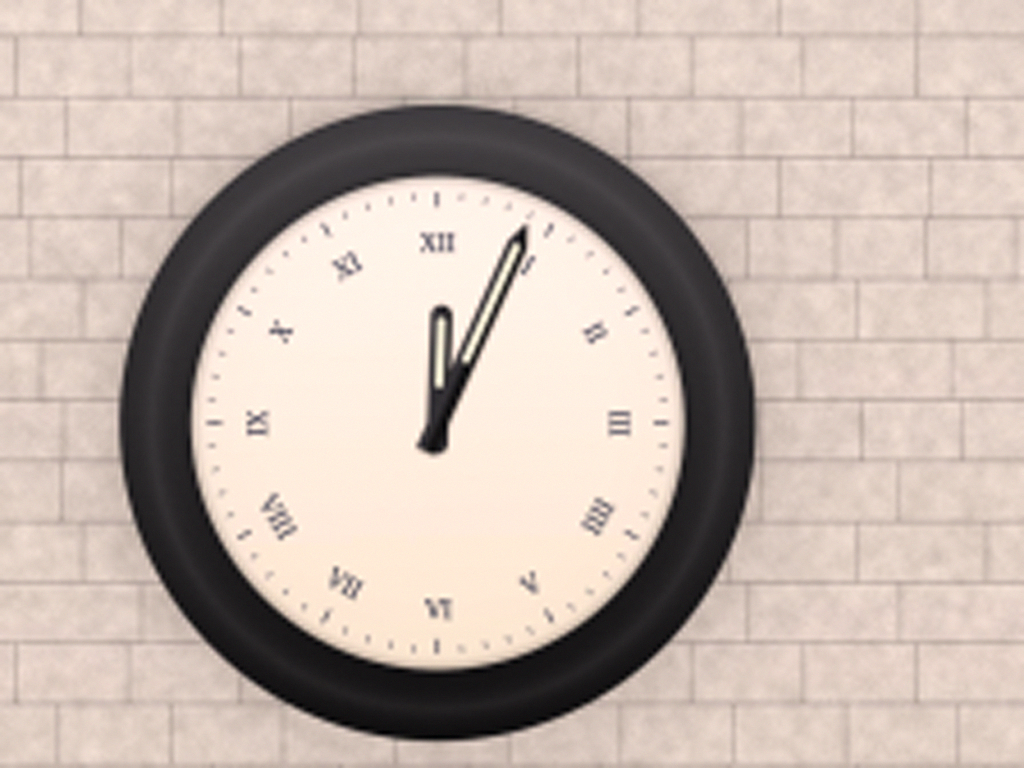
12:04
